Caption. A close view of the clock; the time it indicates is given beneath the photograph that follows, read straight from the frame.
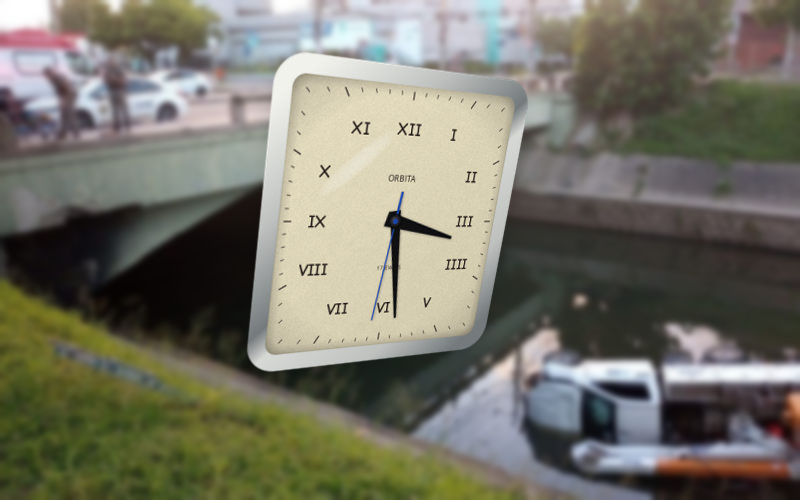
3:28:31
